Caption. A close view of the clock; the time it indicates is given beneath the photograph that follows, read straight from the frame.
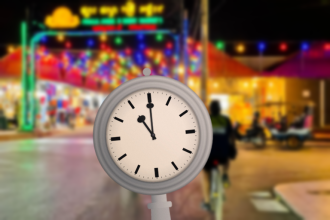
11:00
